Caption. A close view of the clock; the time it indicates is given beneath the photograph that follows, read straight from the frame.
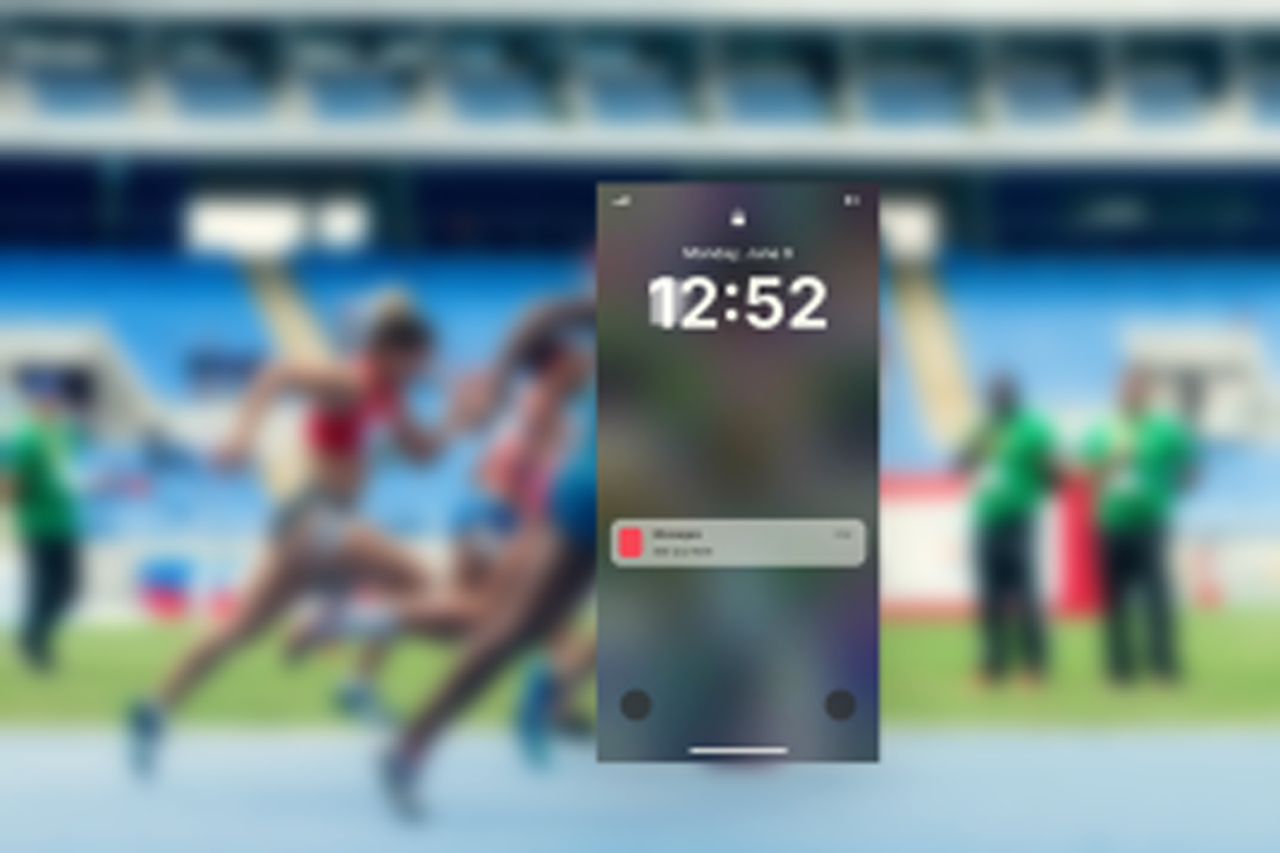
12:52
